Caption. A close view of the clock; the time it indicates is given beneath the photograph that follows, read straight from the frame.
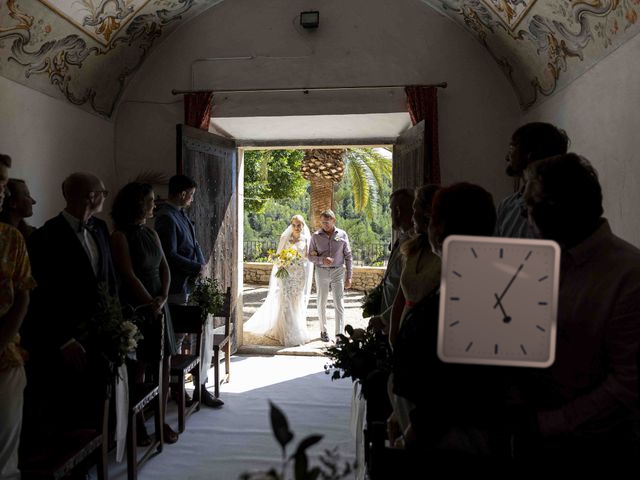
5:05
